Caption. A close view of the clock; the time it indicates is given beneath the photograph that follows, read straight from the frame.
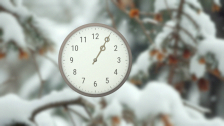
1:05
